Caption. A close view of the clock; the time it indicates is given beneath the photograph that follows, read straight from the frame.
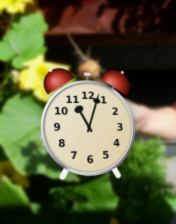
11:03
